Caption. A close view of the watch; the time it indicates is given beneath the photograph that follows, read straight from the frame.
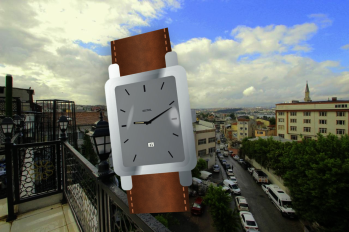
9:11
